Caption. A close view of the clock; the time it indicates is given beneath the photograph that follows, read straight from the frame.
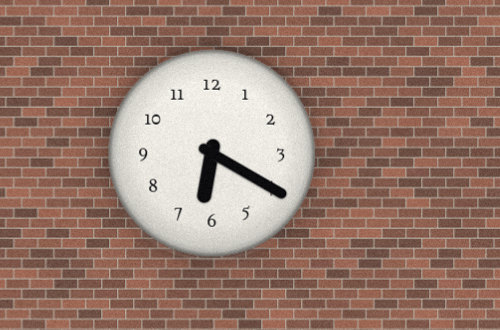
6:20
